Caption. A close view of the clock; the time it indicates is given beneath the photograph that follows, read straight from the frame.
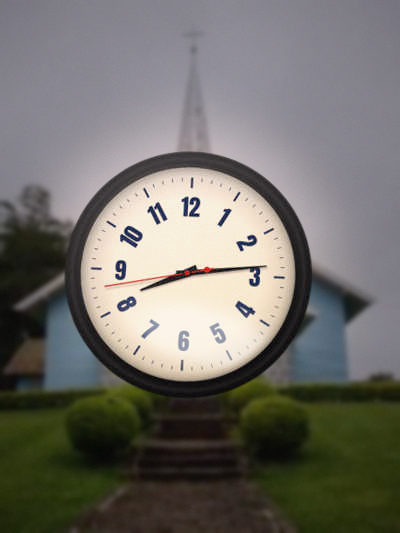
8:13:43
